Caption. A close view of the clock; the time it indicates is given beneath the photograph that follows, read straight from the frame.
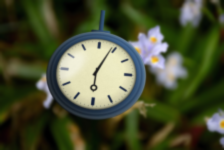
6:04
